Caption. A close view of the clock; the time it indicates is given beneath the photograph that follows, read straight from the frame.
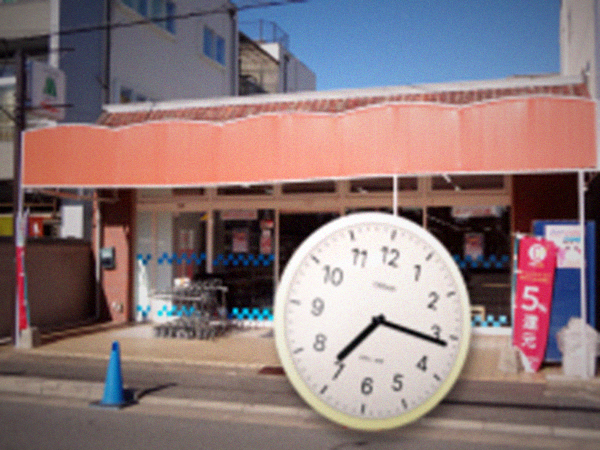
7:16
